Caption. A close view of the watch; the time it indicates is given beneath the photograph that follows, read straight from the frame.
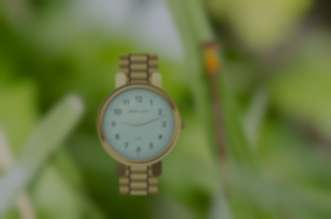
9:12
